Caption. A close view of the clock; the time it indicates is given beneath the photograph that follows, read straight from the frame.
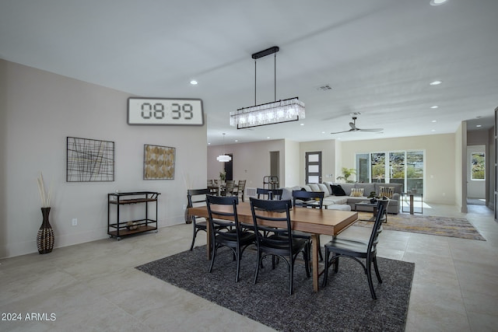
8:39
